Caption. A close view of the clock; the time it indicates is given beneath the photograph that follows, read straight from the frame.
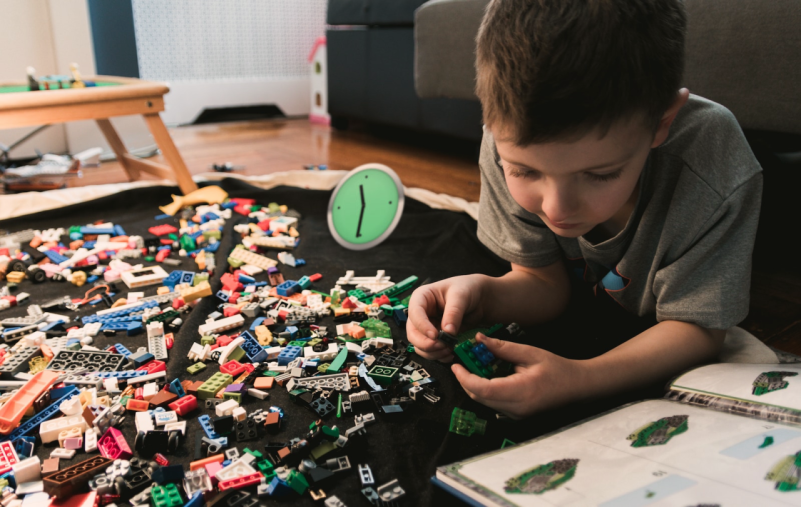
11:31
